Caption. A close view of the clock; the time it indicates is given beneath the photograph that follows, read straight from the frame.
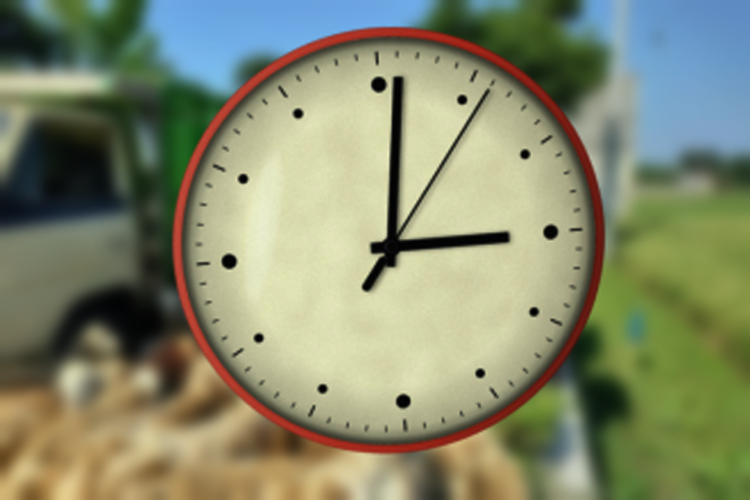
3:01:06
